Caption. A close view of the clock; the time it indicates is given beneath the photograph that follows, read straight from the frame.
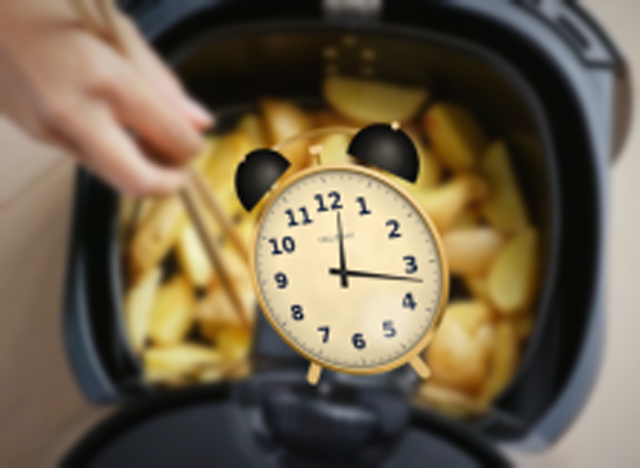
12:17
